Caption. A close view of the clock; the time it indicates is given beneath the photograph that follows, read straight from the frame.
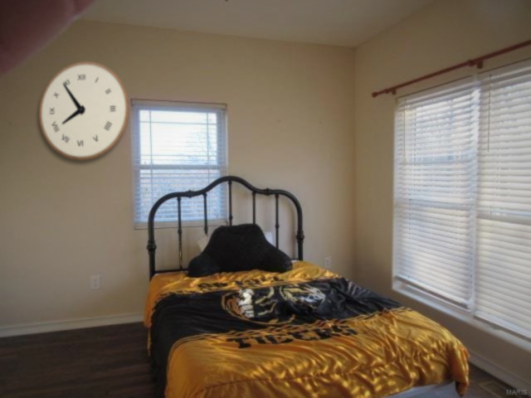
7:54
